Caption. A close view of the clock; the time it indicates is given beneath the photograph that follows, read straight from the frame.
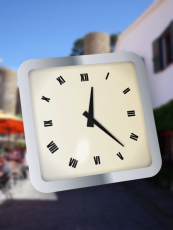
12:23
